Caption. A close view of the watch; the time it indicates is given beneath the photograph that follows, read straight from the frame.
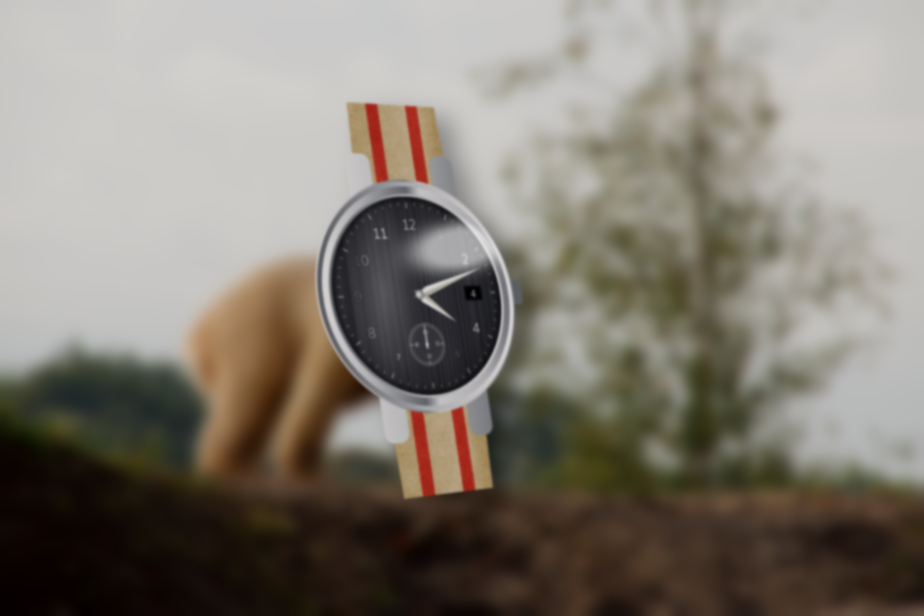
4:12
